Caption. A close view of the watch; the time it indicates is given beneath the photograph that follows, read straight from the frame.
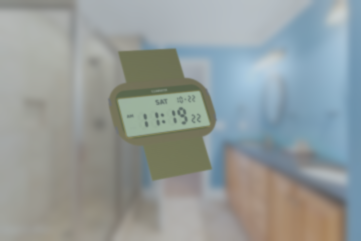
11:19
